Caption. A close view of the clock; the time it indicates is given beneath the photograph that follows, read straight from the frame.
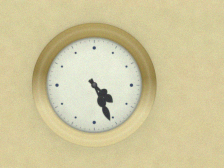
4:26
